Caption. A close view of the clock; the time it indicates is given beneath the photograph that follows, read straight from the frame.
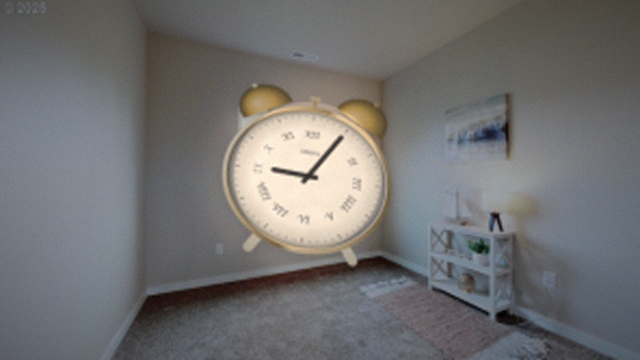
9:05
